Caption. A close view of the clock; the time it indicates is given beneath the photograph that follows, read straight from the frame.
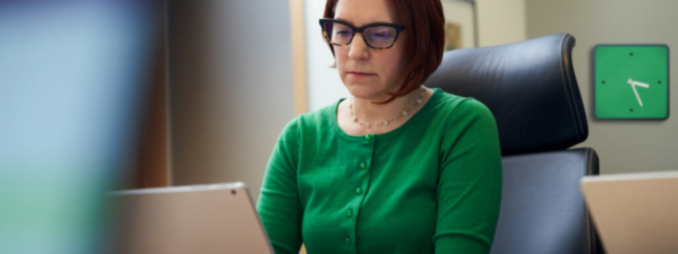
3:26
